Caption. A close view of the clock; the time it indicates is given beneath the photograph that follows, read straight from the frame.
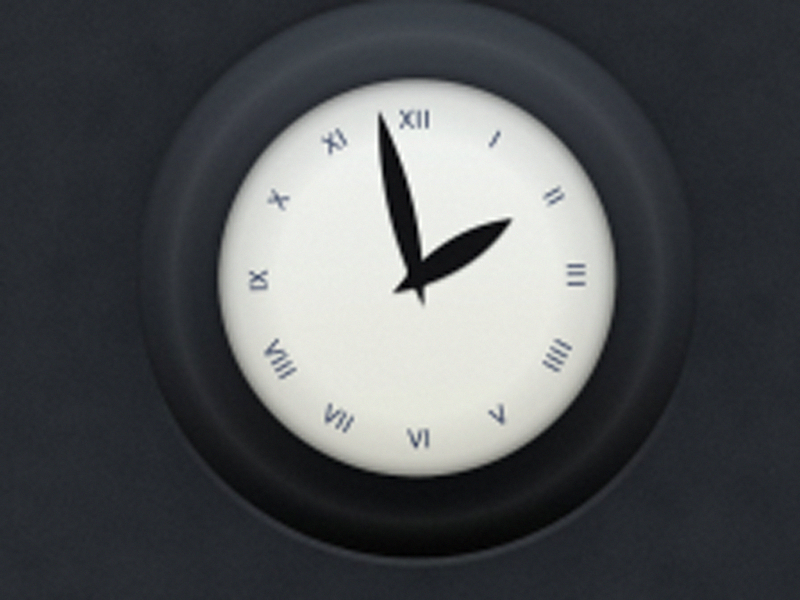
1:58
